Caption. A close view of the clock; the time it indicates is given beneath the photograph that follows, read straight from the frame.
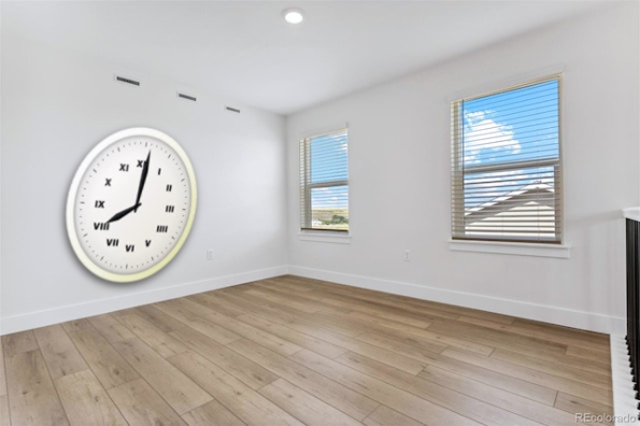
8:01
